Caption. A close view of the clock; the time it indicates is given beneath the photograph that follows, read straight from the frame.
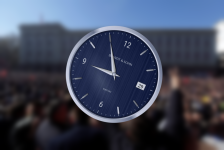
8:55
